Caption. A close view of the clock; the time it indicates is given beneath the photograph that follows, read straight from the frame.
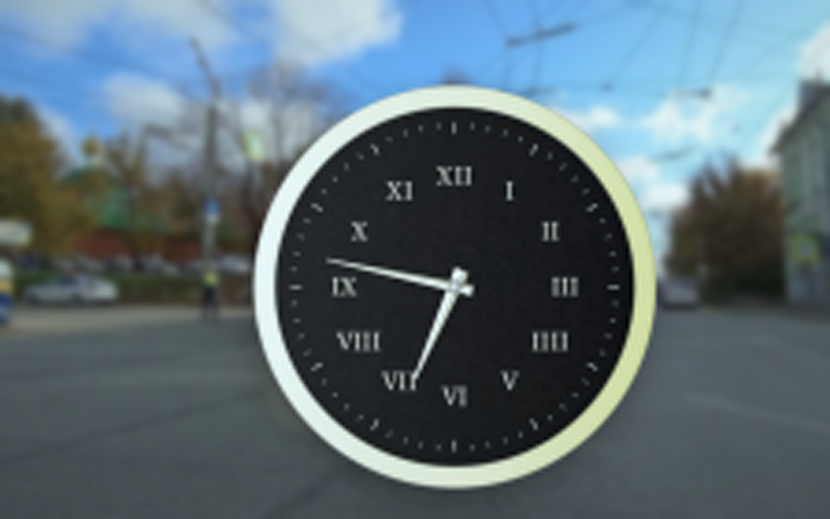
6:47
